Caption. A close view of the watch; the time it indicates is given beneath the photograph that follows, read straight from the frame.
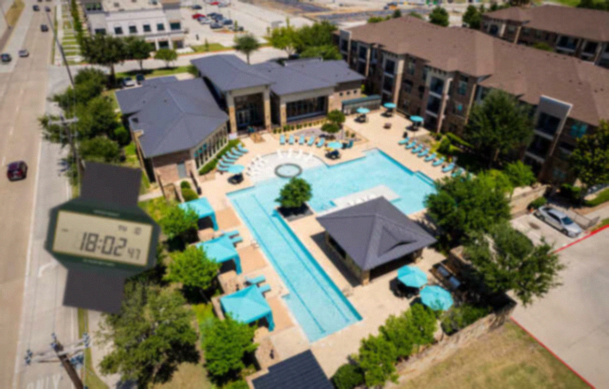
18:02
